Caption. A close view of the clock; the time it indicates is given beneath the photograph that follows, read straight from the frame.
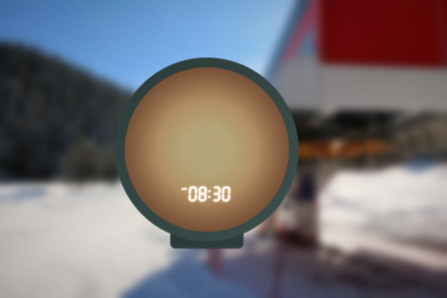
8:30
